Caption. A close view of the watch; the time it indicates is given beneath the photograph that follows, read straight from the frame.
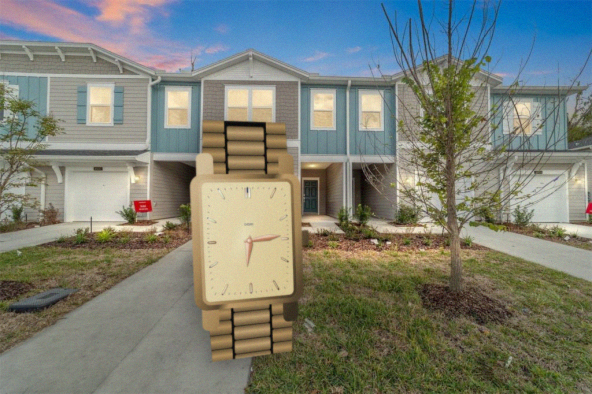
6:14
